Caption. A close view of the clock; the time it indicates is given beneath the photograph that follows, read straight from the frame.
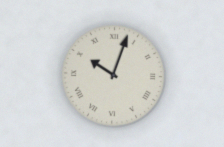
10:03
